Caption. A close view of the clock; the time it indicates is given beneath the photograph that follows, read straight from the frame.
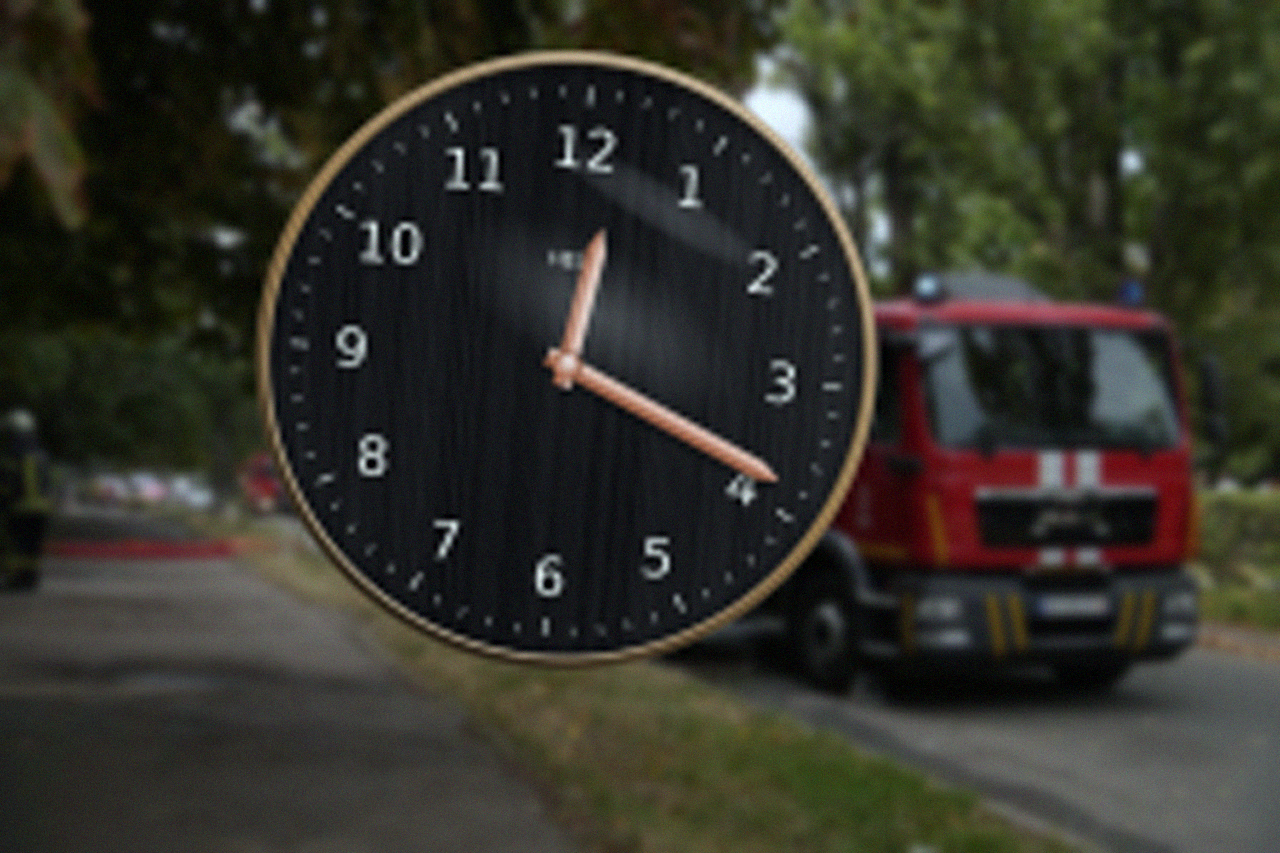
12:19
